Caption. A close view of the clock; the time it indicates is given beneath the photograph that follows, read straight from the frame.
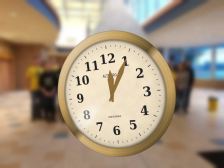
12:05
